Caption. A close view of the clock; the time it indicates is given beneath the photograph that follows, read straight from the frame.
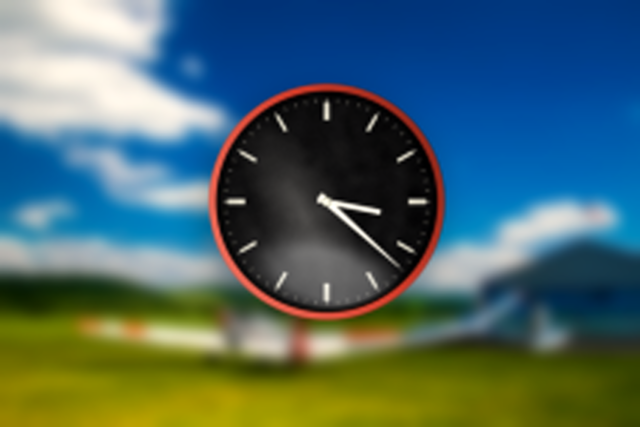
3:22
